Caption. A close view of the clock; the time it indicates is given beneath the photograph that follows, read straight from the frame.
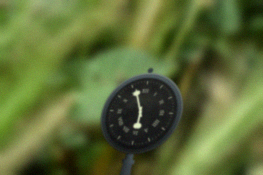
5:56
